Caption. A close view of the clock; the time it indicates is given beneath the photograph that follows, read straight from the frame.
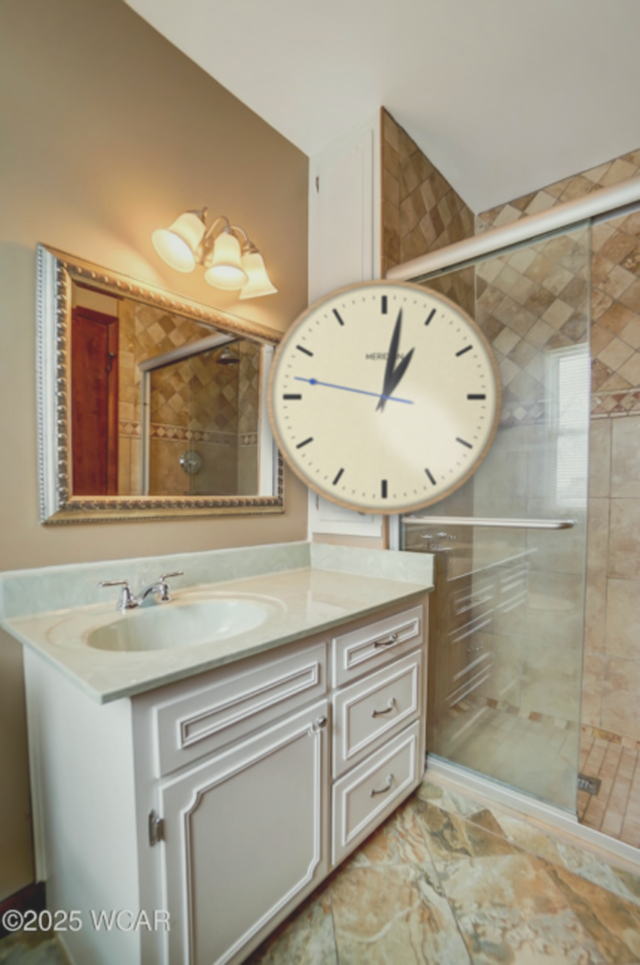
1:01:47
